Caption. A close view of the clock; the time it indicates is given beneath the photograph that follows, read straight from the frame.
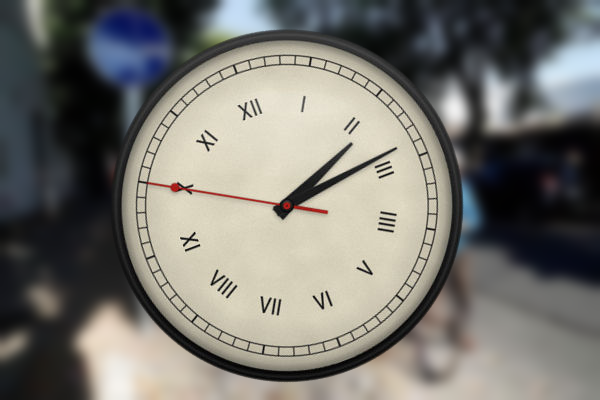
2:13:50
